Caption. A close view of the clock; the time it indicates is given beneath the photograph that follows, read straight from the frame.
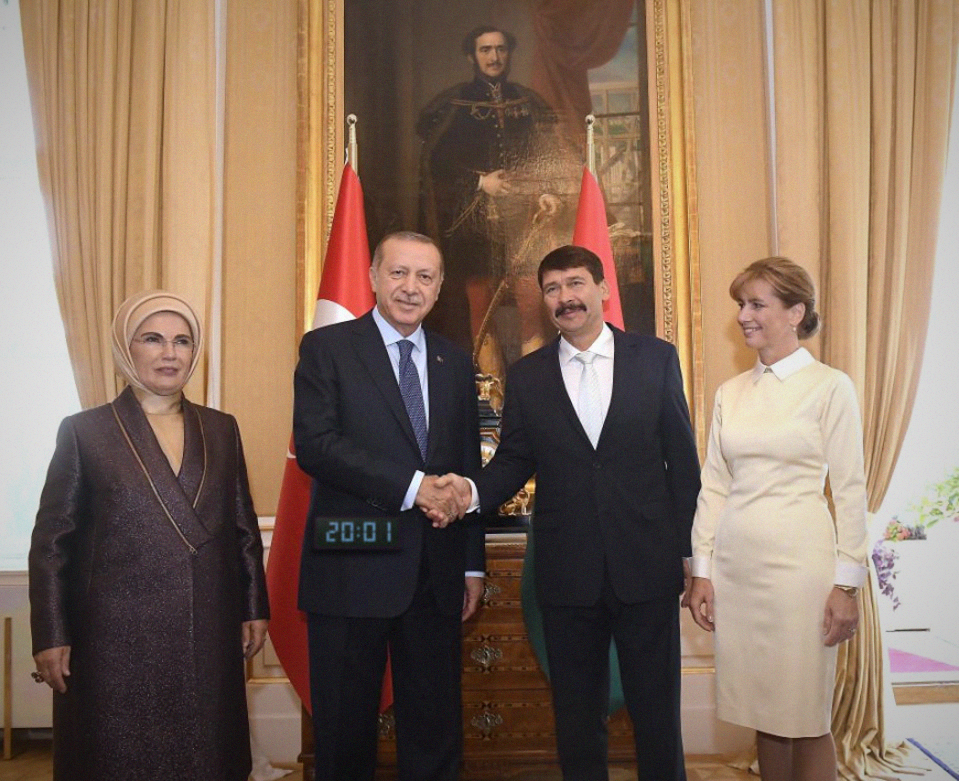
20:01
